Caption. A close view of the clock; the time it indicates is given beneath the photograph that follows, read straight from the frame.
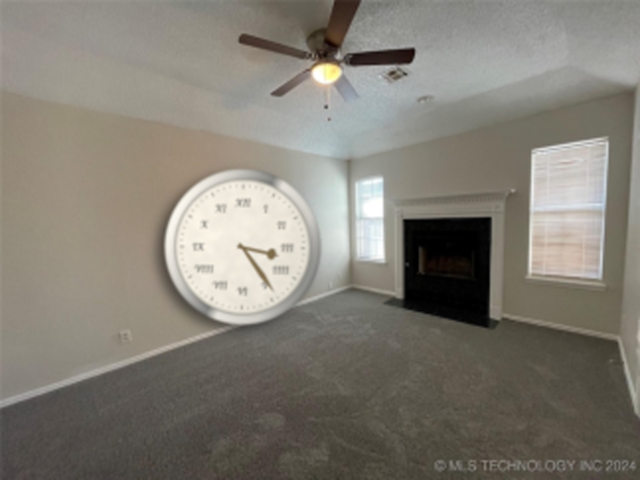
3:24
